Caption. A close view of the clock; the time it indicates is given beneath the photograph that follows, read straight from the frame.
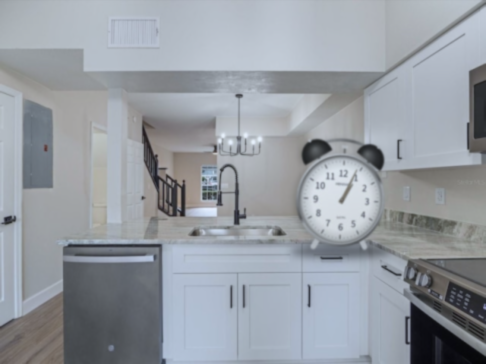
1:04
